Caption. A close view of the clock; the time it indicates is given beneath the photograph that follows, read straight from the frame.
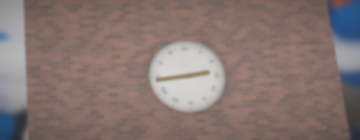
2:44
